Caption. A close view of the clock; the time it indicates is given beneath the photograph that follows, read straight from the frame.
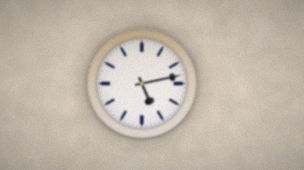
5:13
